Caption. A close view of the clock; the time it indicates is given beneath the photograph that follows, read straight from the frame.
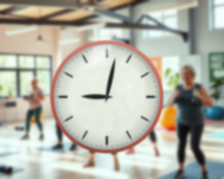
9:02
